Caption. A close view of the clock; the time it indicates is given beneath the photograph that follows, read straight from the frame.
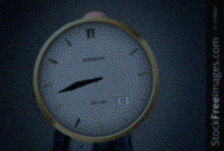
8:43
